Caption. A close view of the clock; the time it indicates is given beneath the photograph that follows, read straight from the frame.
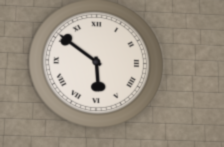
5:51
